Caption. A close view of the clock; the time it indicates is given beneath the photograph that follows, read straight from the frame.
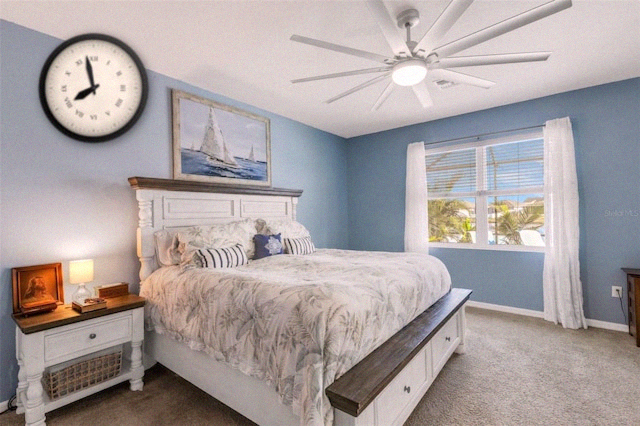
7:58
